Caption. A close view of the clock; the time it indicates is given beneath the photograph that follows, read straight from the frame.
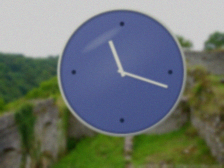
11:18
